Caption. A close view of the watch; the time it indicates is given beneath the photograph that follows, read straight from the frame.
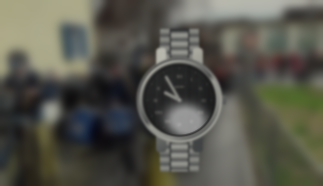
9:55
